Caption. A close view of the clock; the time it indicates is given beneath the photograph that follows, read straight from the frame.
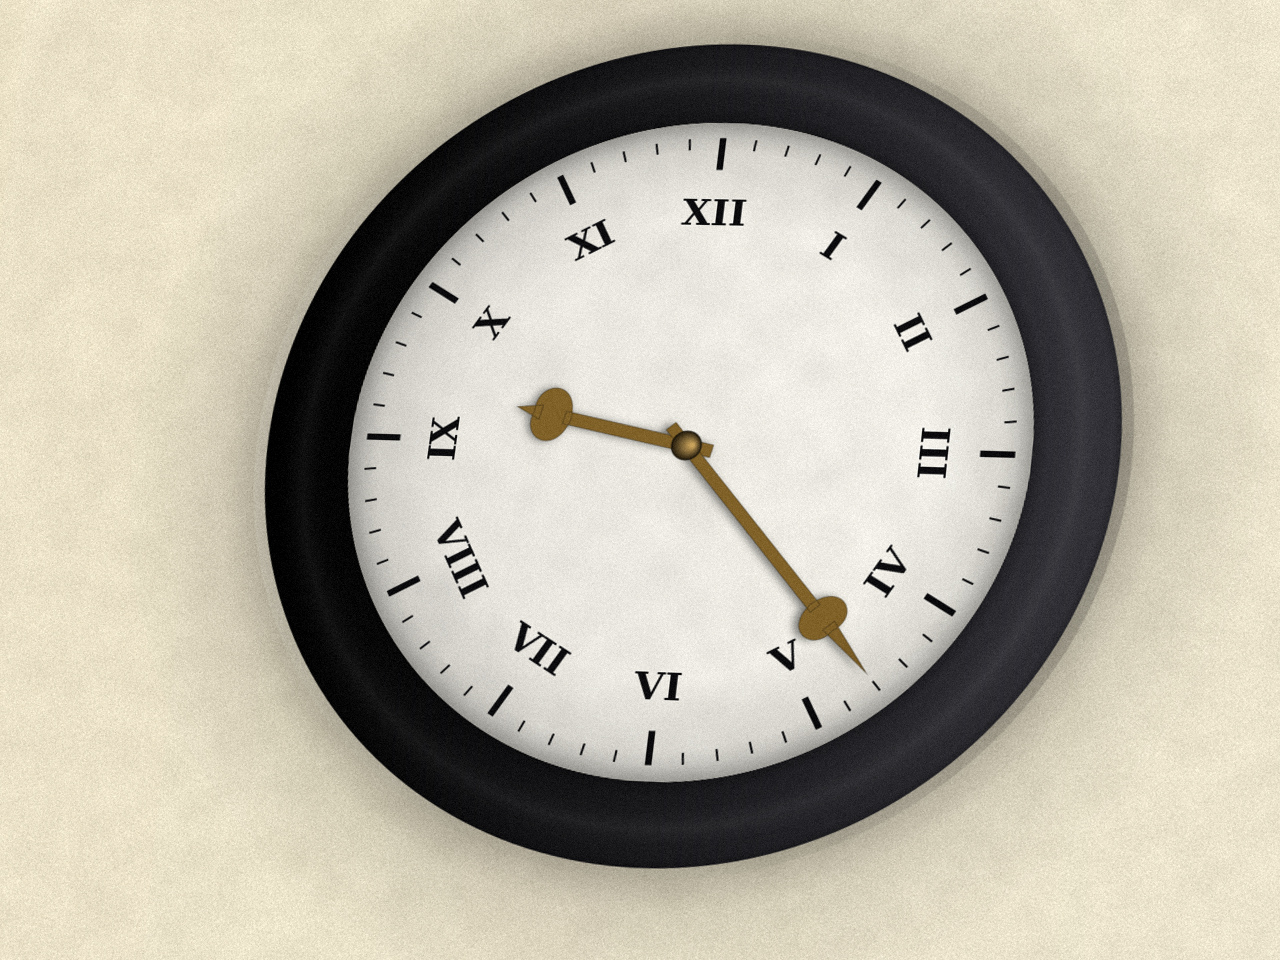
9:23
